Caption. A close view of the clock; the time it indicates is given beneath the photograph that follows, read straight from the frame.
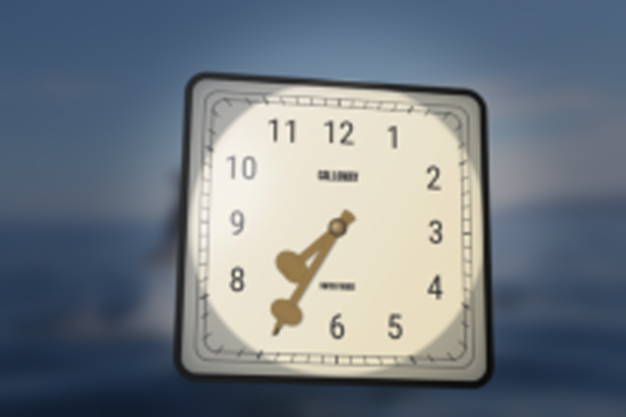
7:35
